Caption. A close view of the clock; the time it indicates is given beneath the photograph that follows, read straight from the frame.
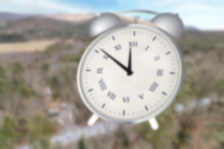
11:51
